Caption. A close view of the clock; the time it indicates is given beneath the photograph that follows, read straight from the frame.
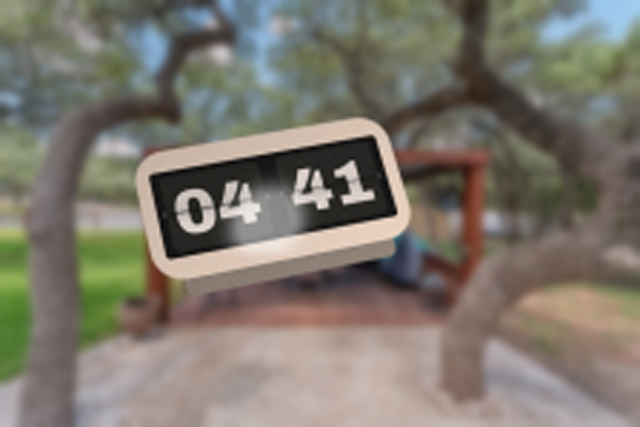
4:41
